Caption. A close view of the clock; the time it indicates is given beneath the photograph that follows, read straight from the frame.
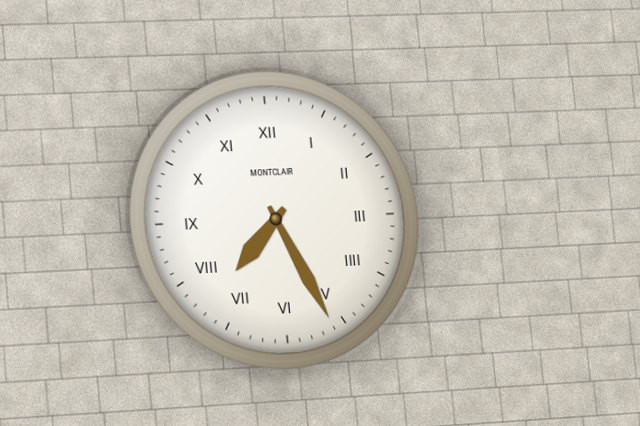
7:26
